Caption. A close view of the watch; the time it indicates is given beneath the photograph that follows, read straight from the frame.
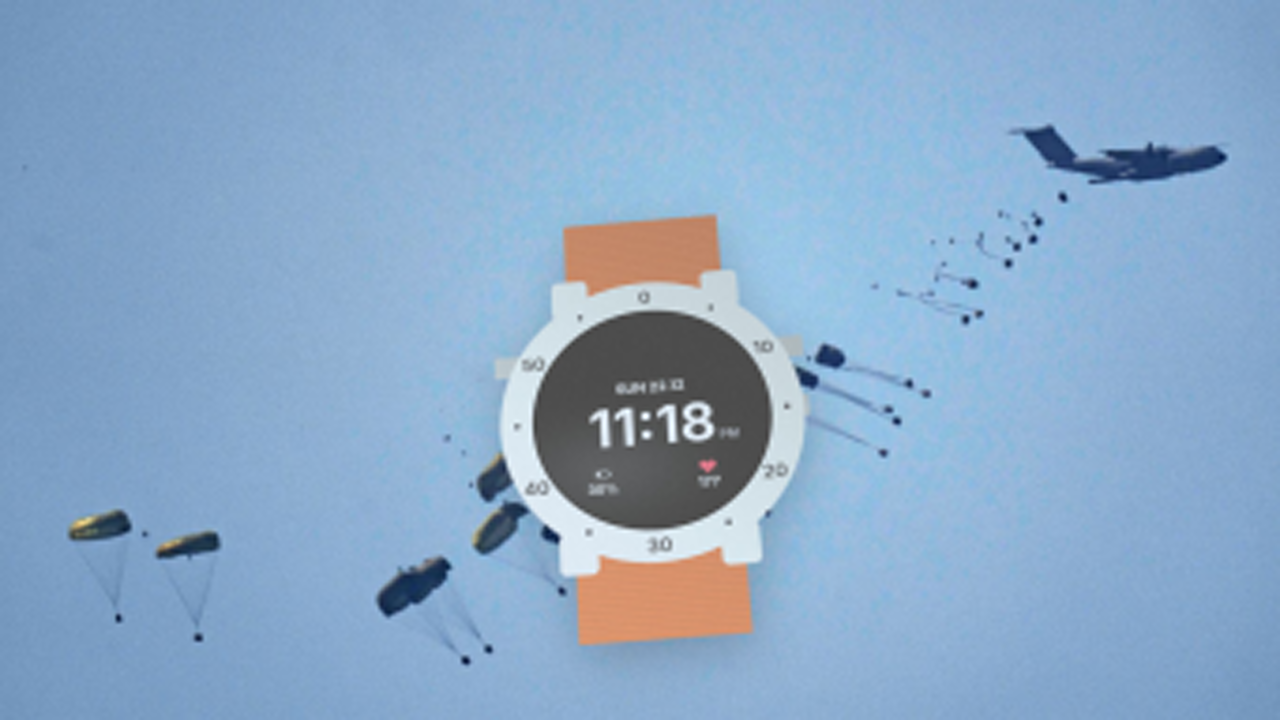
11:18
